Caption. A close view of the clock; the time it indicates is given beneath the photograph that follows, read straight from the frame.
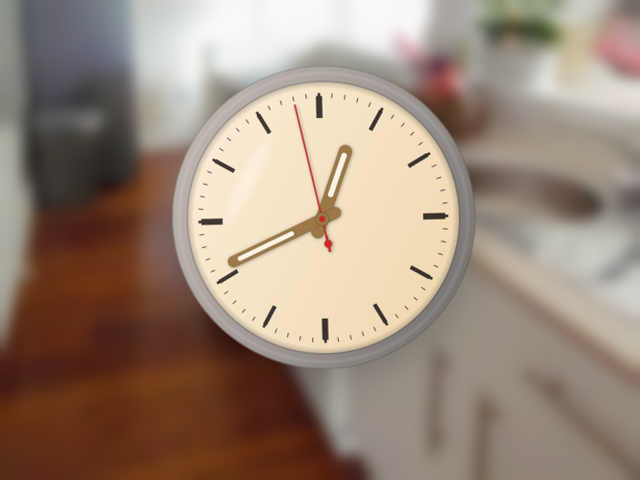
12:40:58
